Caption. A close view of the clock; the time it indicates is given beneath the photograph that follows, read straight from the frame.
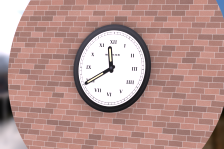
11:40
